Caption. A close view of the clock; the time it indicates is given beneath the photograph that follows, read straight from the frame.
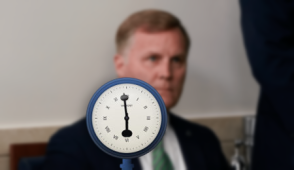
5:59
